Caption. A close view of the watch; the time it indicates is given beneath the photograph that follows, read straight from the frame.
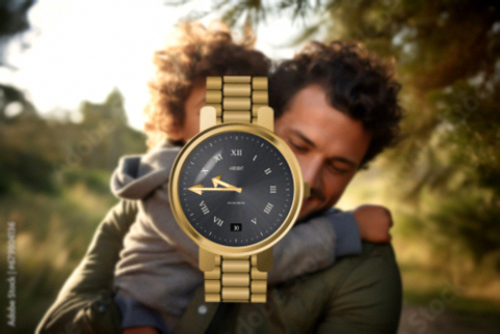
9:45
